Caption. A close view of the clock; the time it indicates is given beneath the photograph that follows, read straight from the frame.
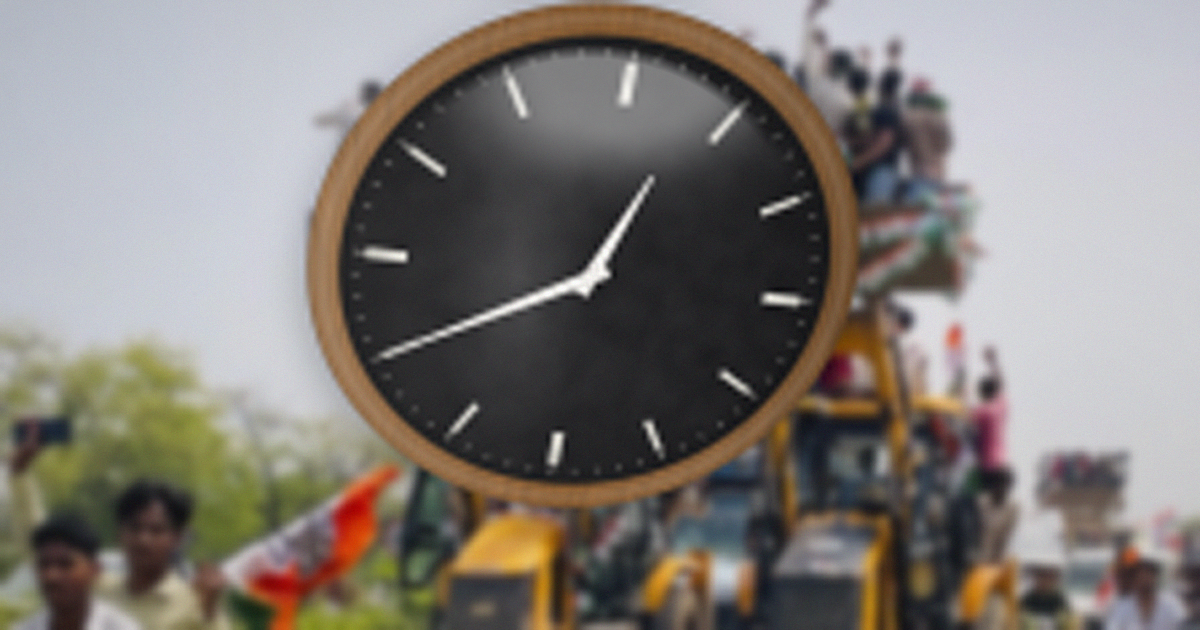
12:40
